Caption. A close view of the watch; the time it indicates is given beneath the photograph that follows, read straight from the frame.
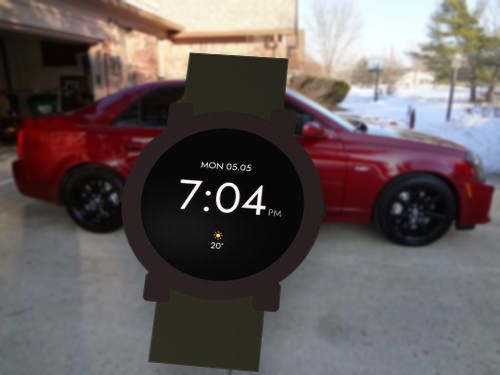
7:04
